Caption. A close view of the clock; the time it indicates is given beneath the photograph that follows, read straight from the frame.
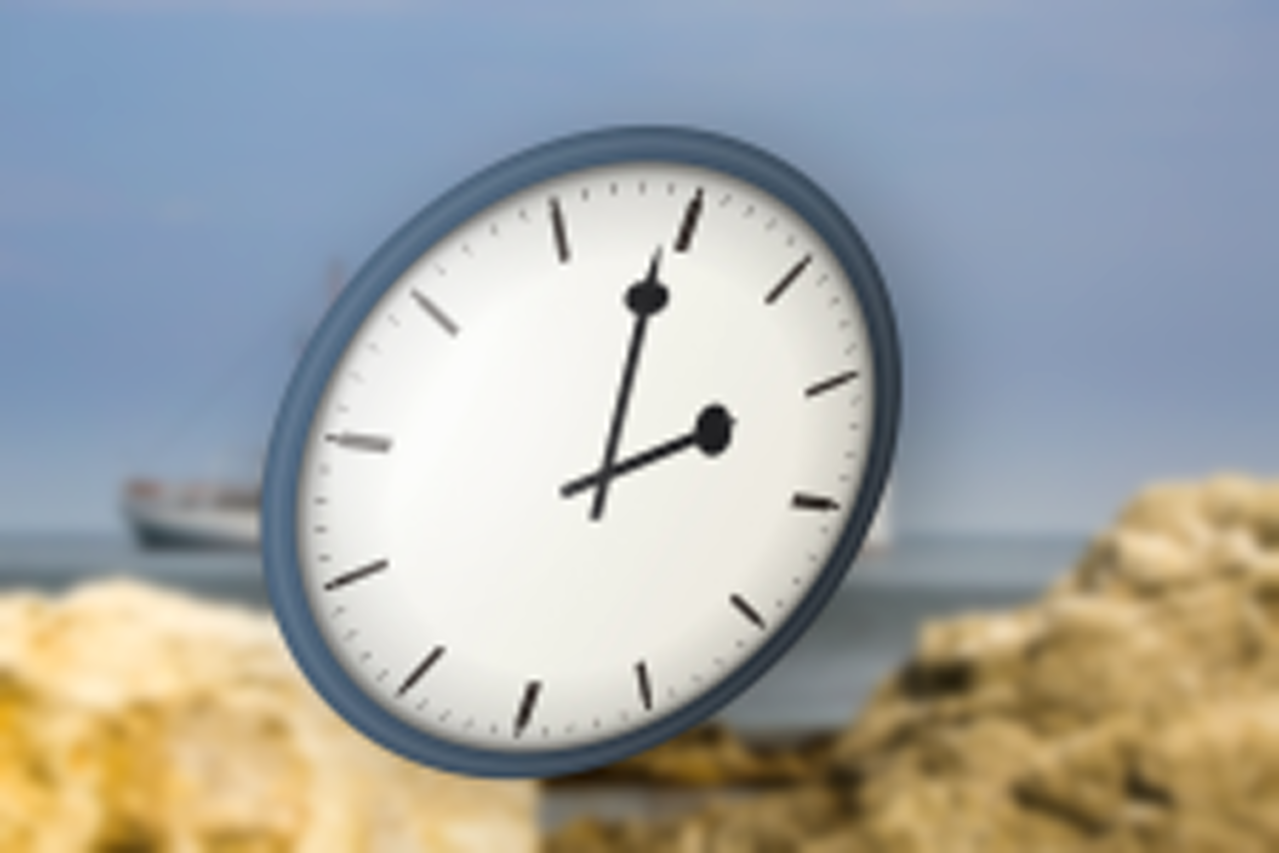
1:59
